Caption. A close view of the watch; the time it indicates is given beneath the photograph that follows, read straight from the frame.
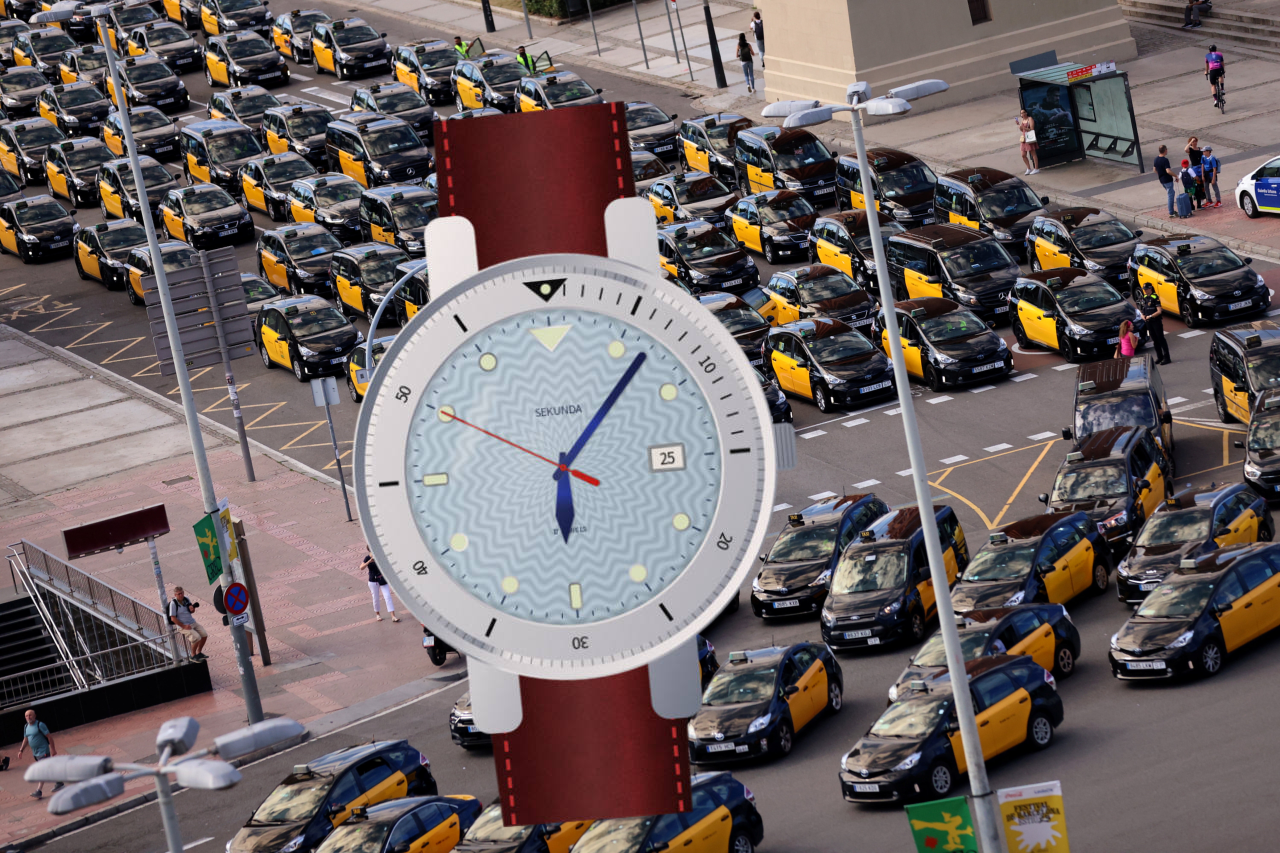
6:06:50
